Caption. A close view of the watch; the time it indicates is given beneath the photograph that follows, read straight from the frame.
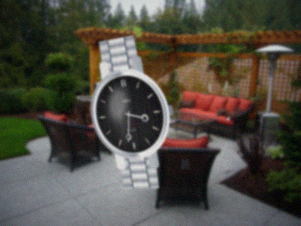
3:32
